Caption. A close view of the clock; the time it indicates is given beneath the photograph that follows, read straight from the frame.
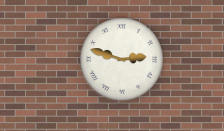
2:48
